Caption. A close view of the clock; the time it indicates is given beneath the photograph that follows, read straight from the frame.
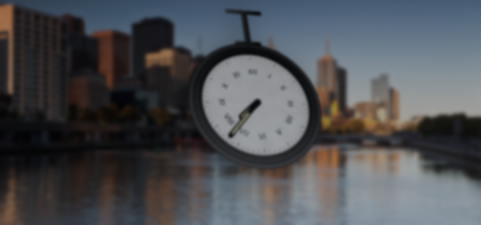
7:37
